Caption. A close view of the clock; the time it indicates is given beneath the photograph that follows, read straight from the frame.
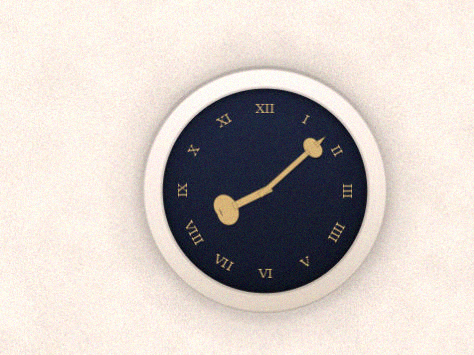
8:08
